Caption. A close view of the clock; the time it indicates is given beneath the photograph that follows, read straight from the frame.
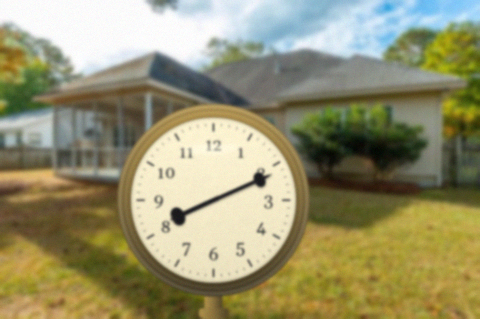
8:11
